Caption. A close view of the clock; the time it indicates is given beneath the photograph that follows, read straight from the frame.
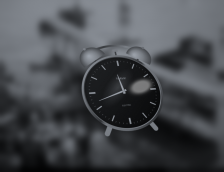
11:42
